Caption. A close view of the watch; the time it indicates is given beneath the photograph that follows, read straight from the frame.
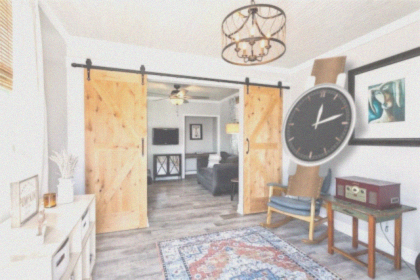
12:12
